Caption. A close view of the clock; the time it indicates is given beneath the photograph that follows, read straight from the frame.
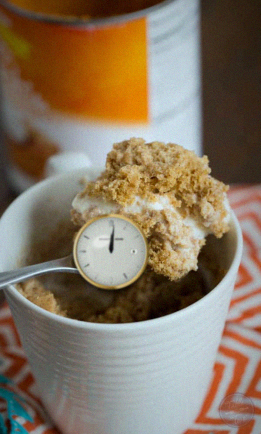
12:01
